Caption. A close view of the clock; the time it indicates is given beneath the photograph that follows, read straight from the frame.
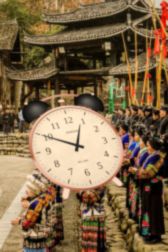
12:50
